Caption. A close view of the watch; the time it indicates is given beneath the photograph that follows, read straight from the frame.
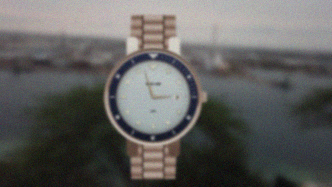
2:57
